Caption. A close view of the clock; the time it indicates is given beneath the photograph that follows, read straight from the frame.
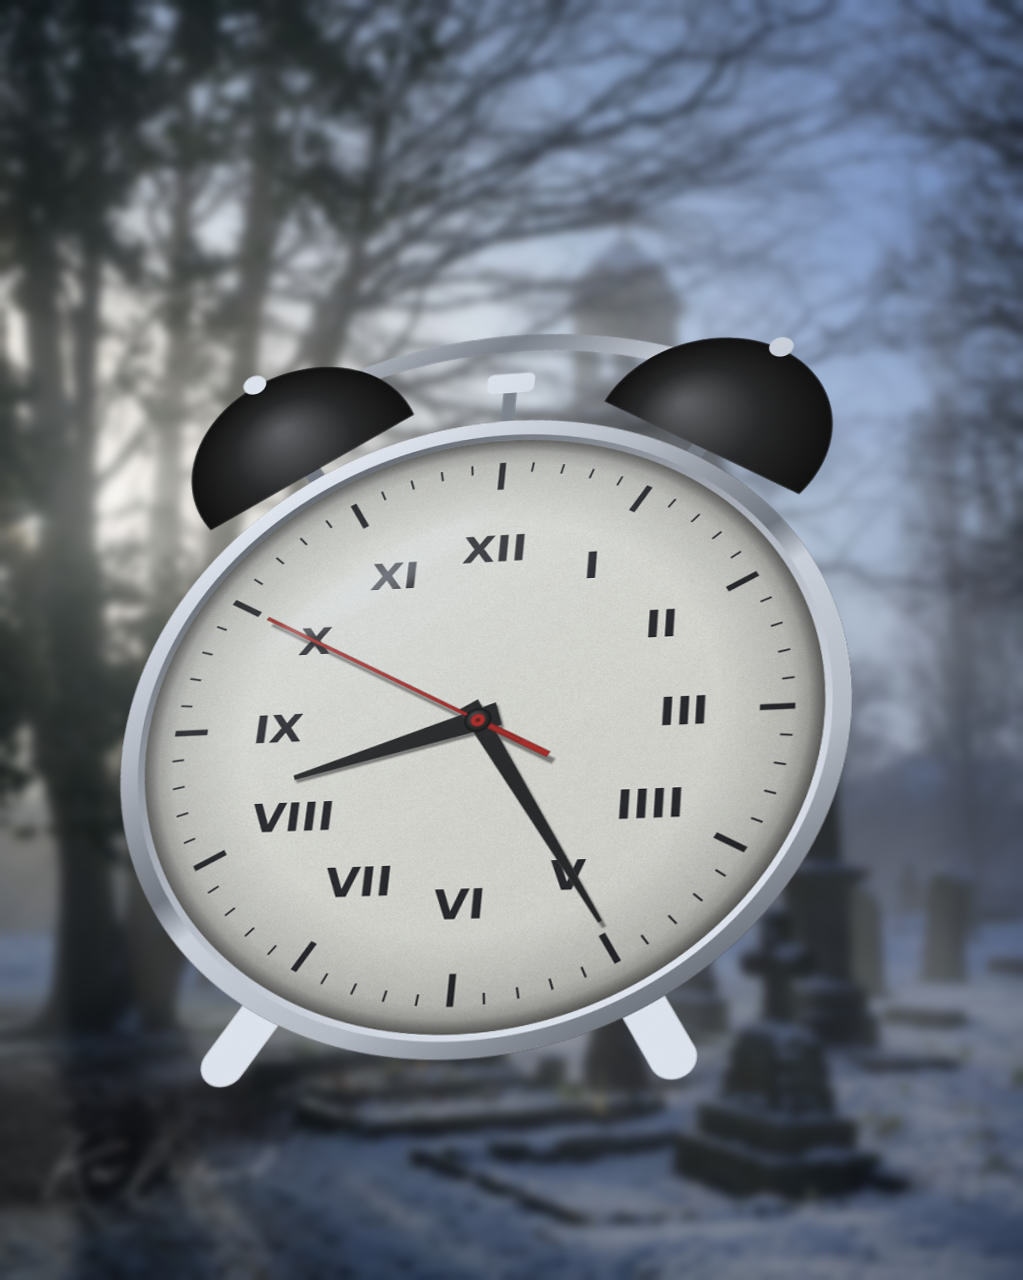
8:24:50
